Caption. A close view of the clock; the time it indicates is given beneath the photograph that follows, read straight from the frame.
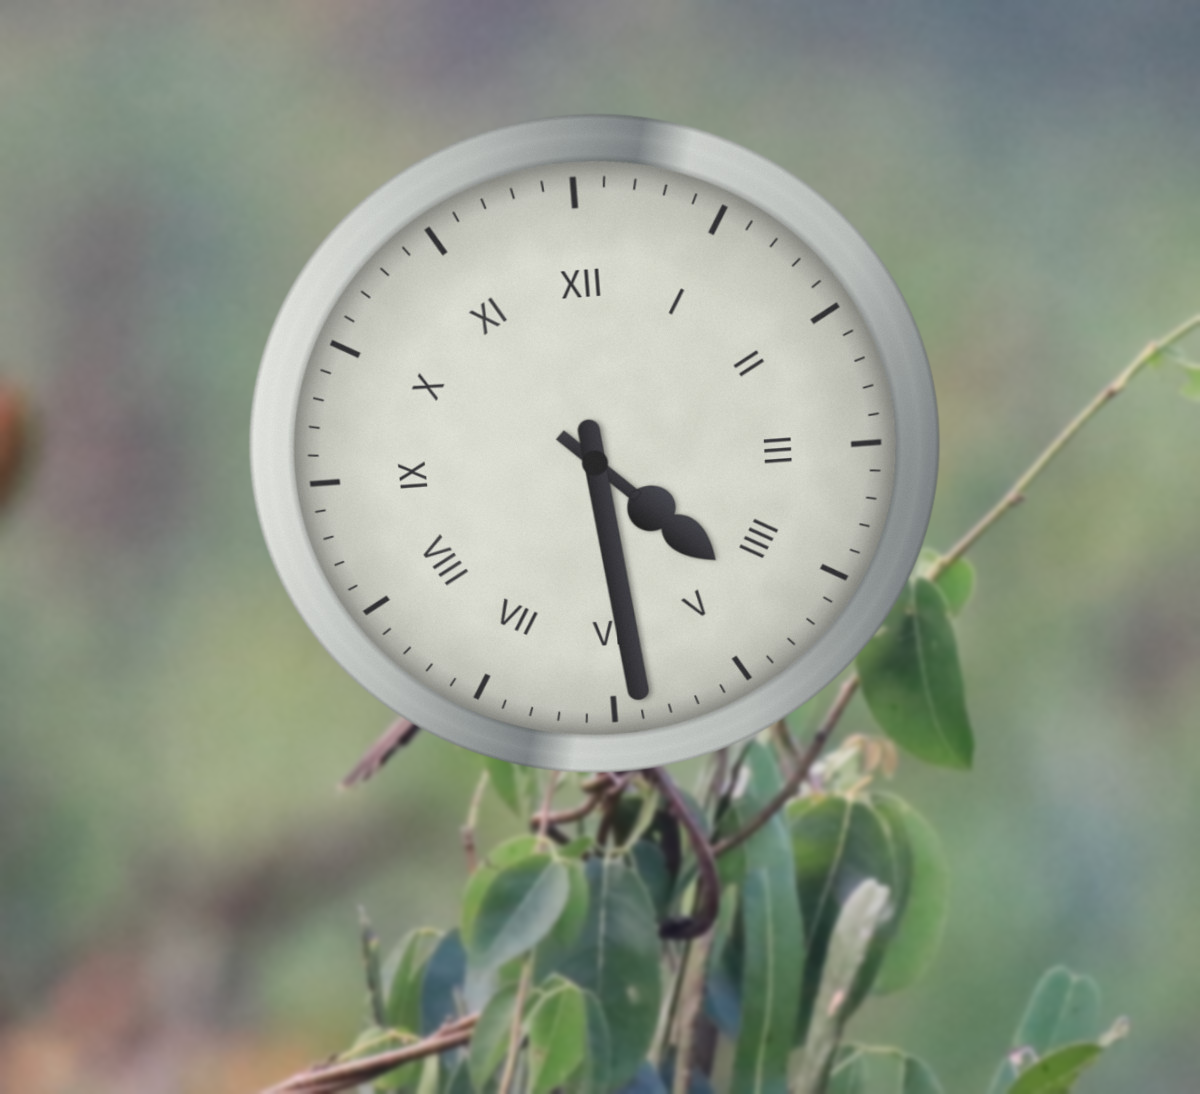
4:29
